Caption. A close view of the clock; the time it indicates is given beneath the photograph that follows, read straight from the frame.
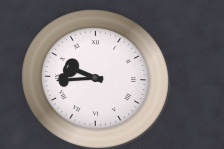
9:44
